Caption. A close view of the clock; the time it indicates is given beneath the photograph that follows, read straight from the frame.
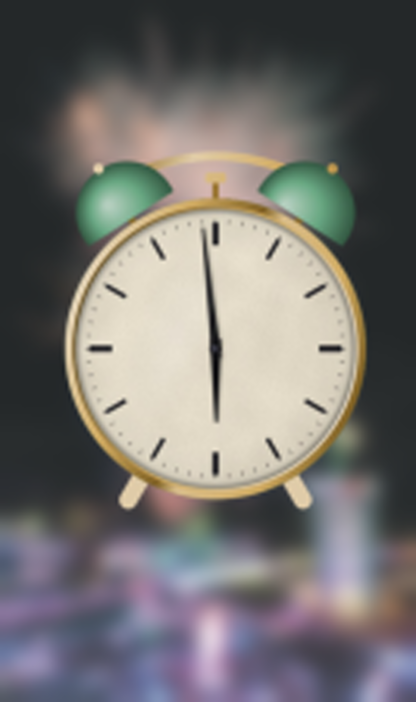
5:59
